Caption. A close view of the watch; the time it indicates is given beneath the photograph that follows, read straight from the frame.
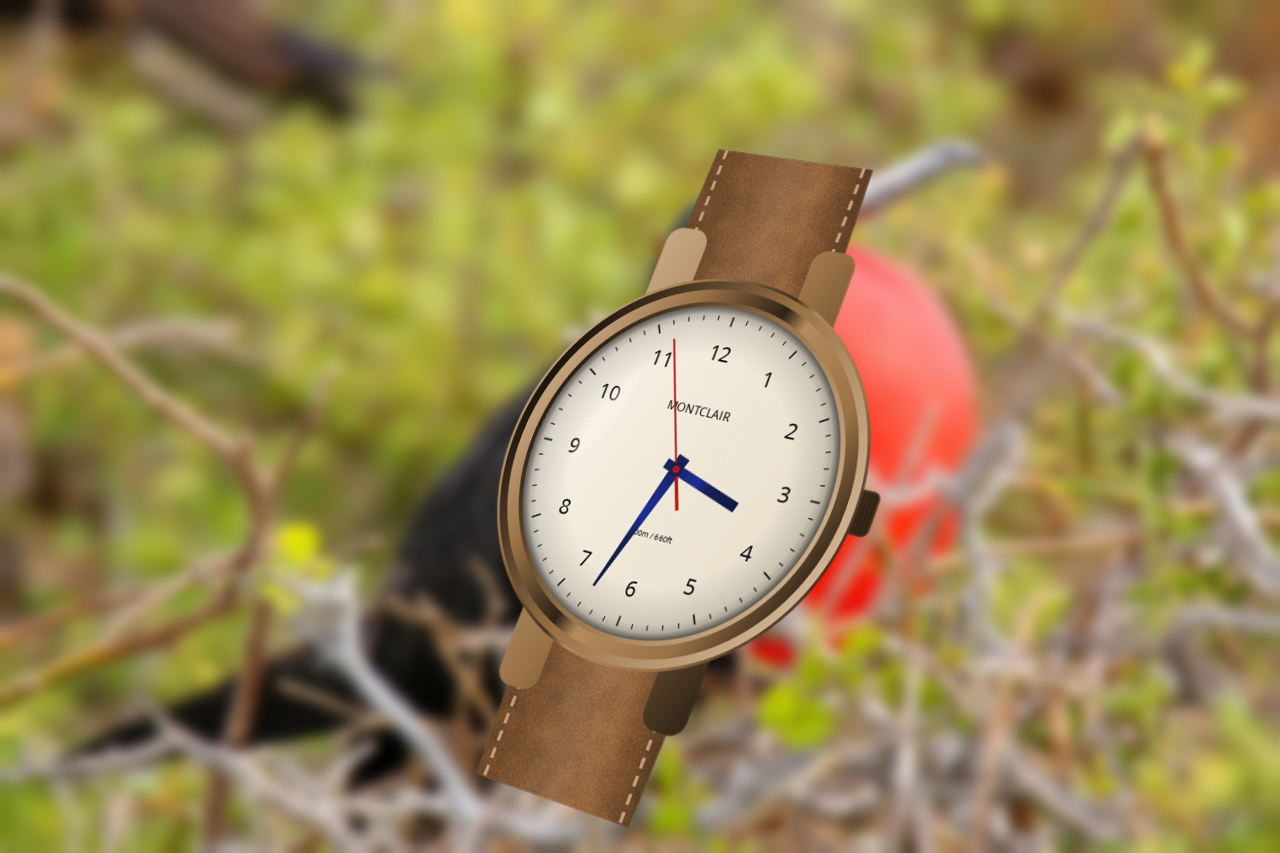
3:32:56
